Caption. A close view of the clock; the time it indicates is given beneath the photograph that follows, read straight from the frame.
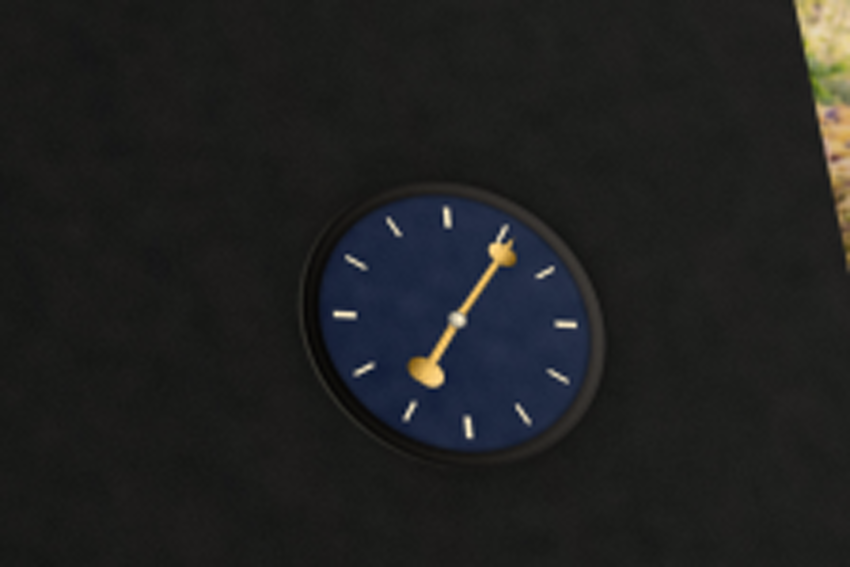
7:06
